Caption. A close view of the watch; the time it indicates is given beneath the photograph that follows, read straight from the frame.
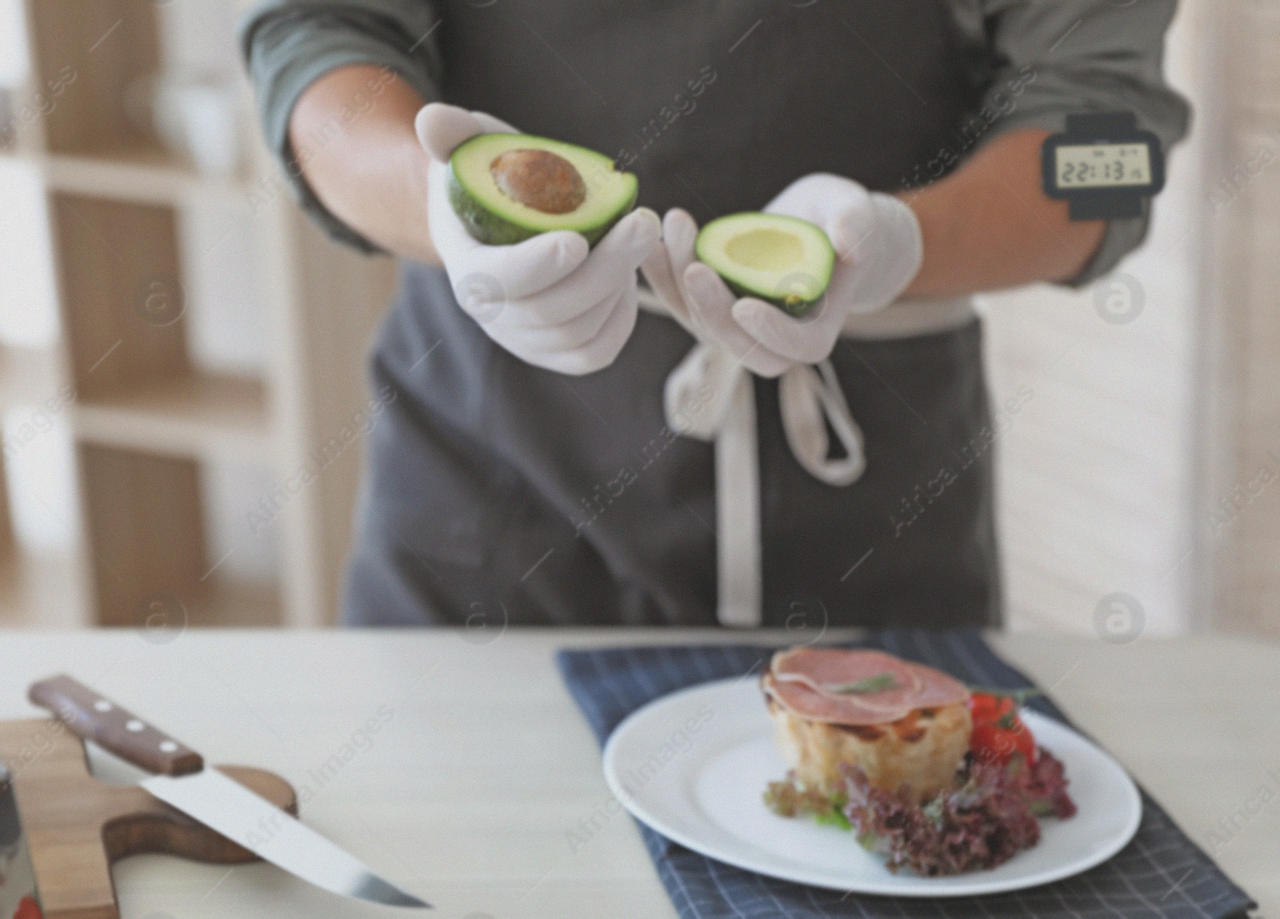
22:13
